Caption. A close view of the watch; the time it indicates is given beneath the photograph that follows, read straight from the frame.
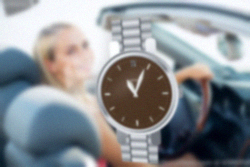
11:04
